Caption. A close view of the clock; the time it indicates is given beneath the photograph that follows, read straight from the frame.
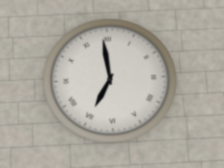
6:59
